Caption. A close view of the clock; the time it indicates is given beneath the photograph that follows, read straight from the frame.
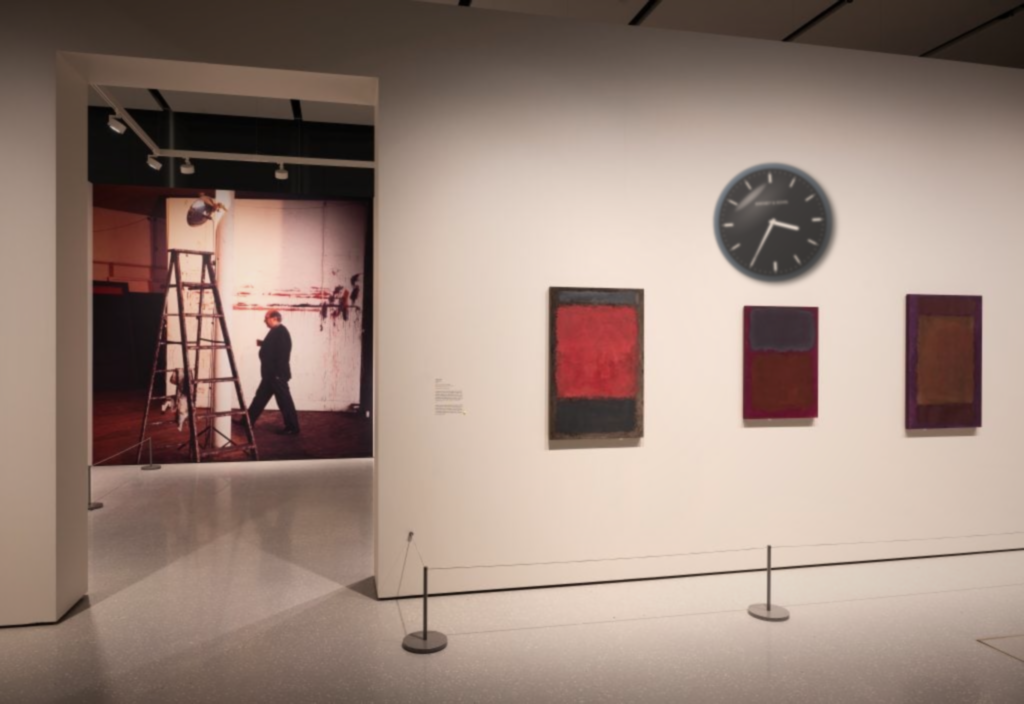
3:35
